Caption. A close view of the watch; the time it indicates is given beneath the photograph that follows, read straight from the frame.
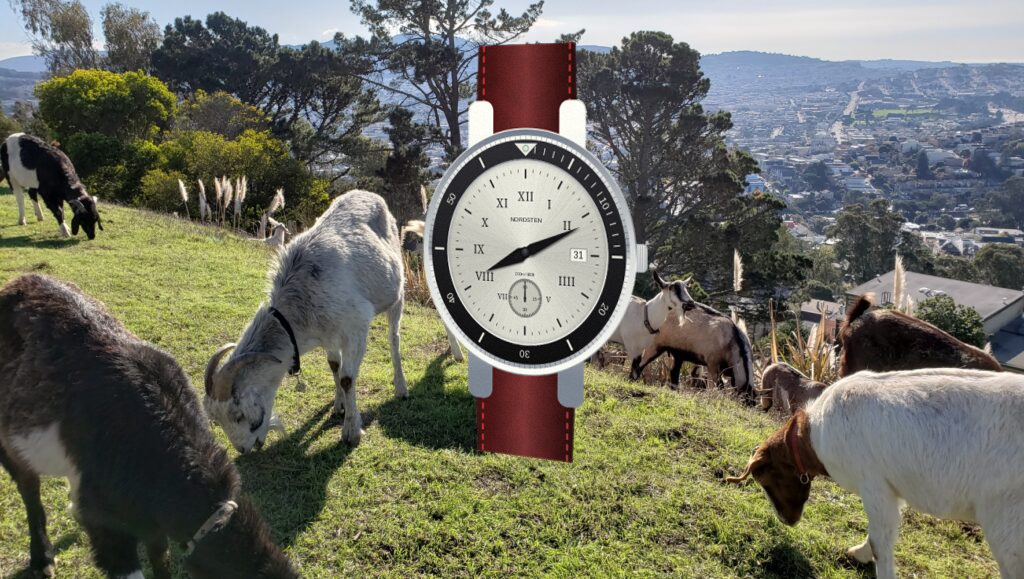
8:11
